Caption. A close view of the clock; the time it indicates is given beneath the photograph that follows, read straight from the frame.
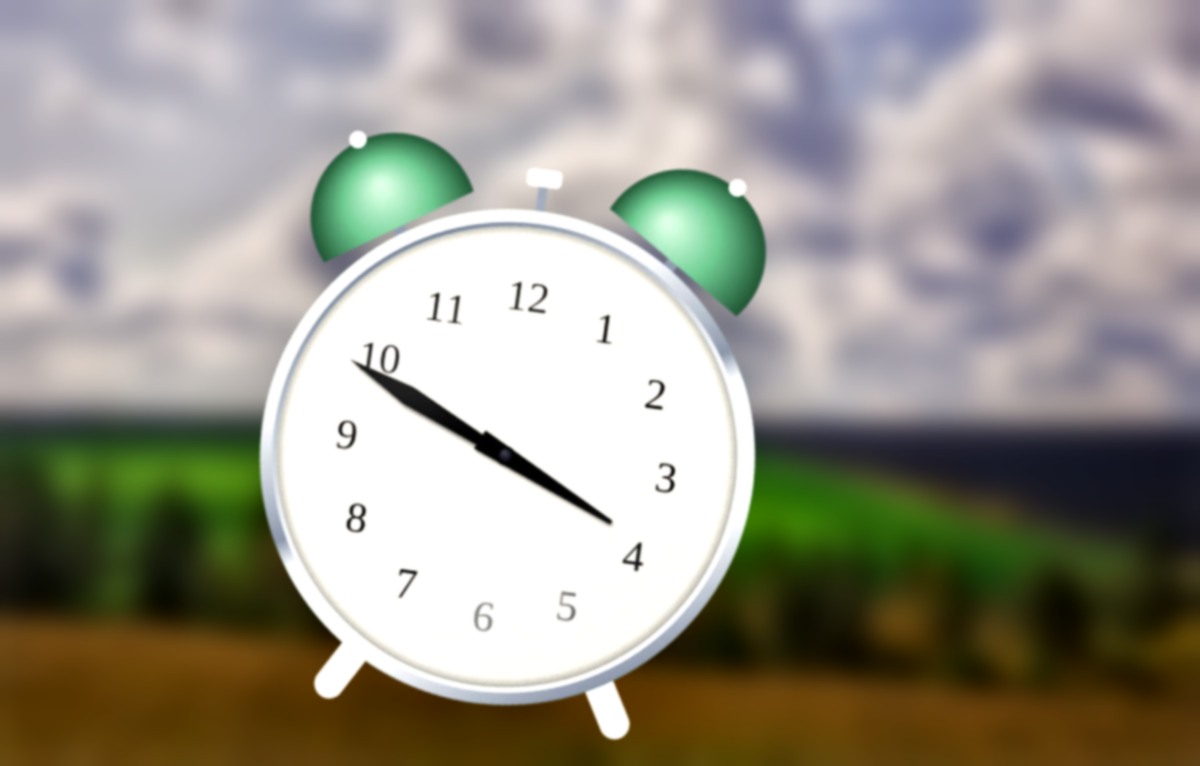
3:49
